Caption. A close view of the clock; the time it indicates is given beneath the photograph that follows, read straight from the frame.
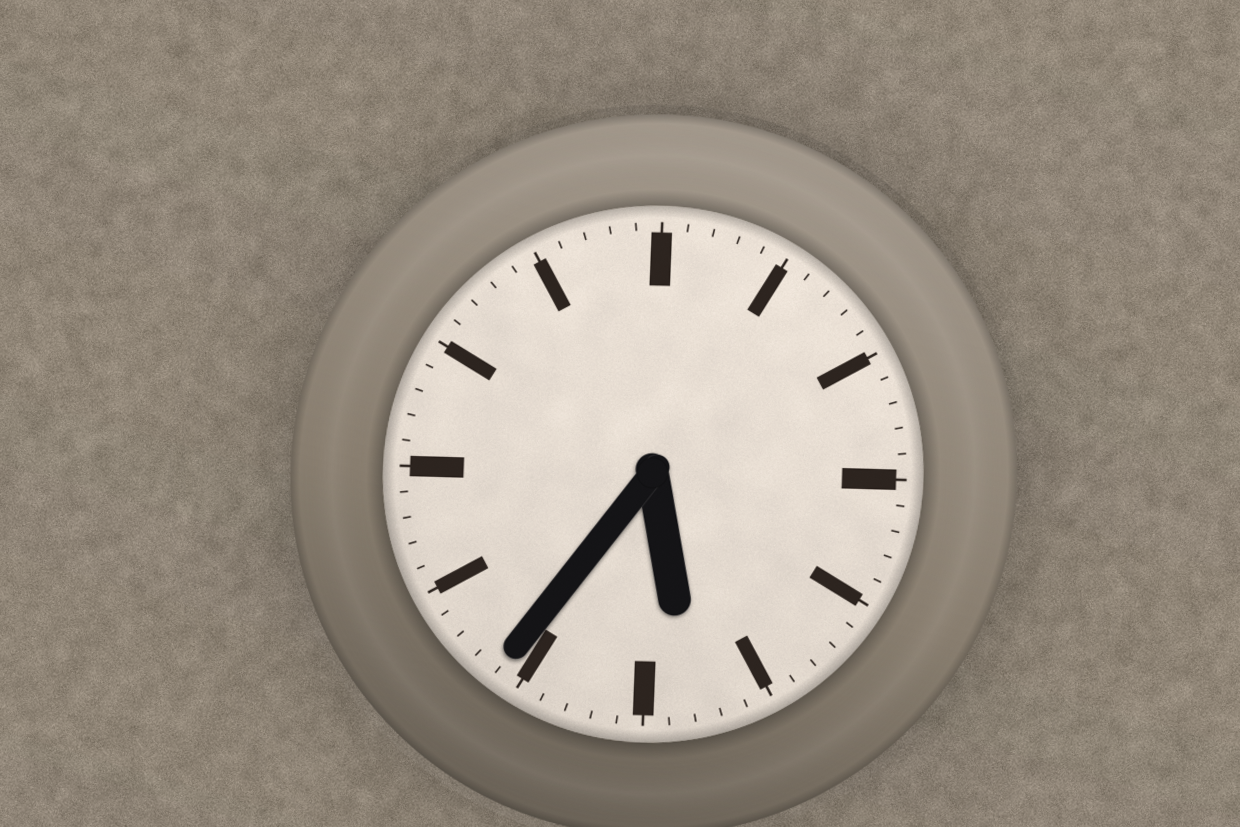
5:36
